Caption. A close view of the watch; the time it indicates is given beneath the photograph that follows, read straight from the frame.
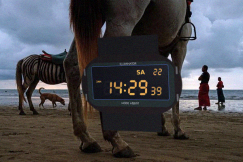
14:29:39
